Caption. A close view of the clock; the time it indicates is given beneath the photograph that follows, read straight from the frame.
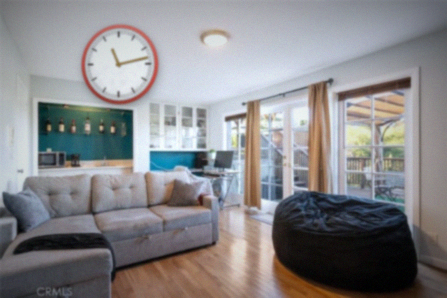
11:13
